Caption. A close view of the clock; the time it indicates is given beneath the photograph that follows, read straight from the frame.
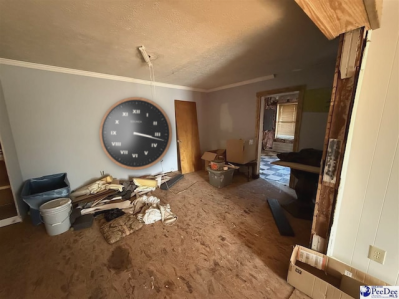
3:17
